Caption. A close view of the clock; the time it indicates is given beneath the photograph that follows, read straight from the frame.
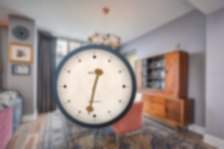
12:32
